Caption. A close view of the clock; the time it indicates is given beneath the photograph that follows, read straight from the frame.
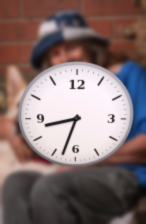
8:33
